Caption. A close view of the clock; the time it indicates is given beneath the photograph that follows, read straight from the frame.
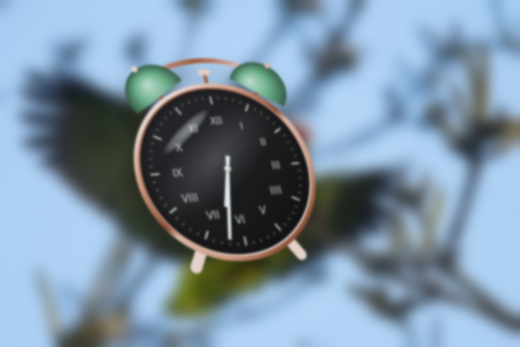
6:32
